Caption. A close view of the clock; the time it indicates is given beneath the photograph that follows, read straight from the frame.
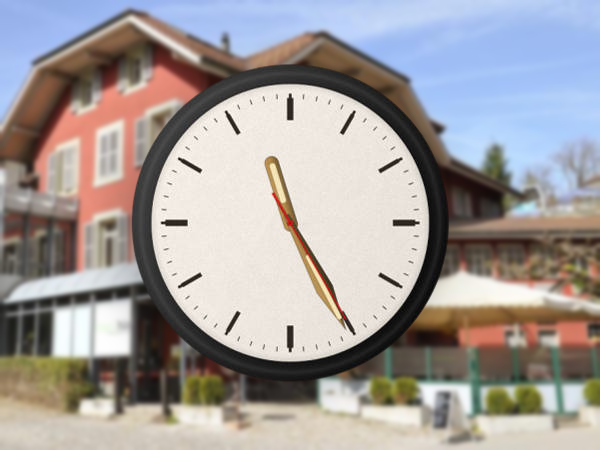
11:25:25
